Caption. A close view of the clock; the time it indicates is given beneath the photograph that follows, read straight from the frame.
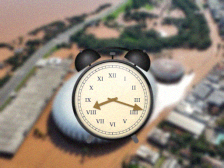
8:18
